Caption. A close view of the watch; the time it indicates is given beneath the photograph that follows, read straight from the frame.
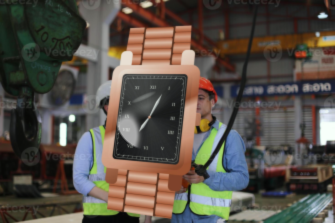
7:04
